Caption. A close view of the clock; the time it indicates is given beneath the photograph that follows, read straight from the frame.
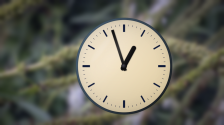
12:57
